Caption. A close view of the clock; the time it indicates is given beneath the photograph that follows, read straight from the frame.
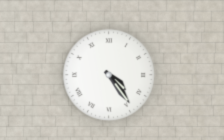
4:24
